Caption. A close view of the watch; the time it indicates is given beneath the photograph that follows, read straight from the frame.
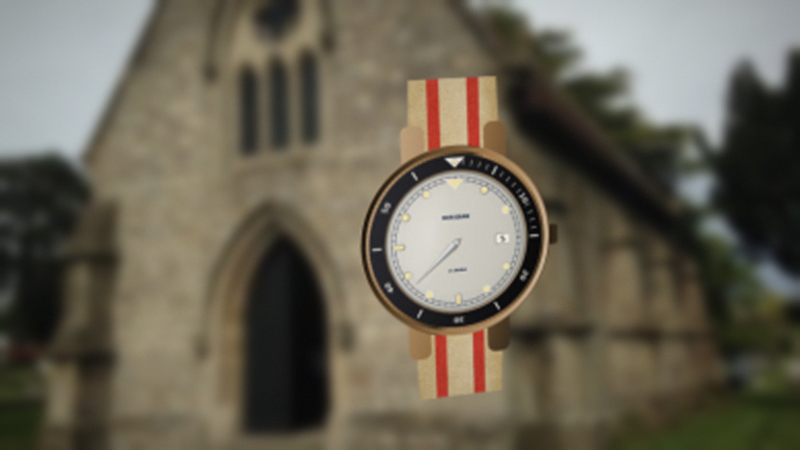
7:38
